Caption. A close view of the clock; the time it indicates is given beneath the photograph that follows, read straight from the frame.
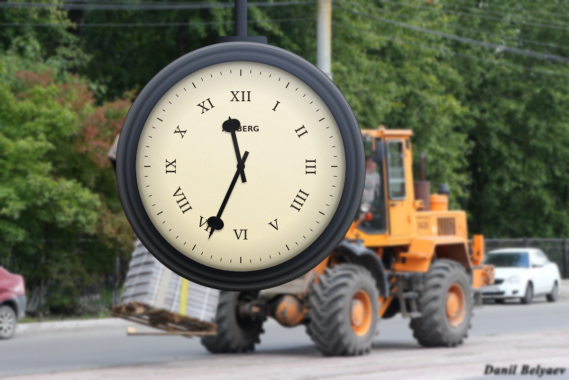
11:34
